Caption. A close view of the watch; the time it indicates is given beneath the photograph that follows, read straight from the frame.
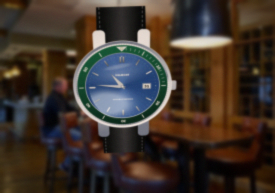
10:46
